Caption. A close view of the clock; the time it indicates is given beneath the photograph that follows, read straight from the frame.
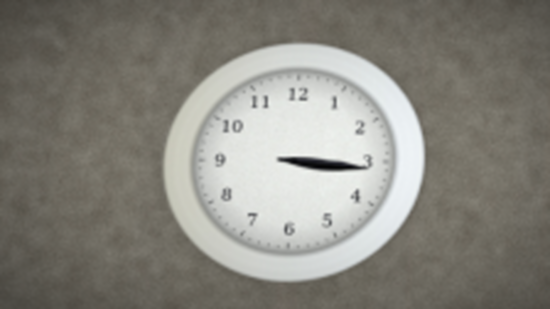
3:16
